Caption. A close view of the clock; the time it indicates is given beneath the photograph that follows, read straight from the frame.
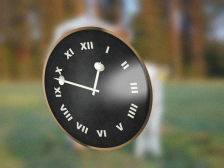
12:48
